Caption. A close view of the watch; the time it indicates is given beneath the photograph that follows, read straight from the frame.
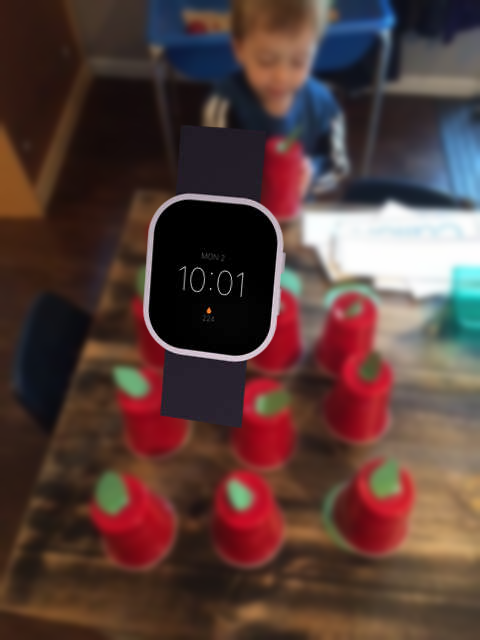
10:01
